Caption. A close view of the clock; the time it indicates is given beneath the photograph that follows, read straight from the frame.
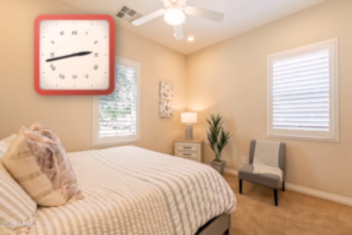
2:43
